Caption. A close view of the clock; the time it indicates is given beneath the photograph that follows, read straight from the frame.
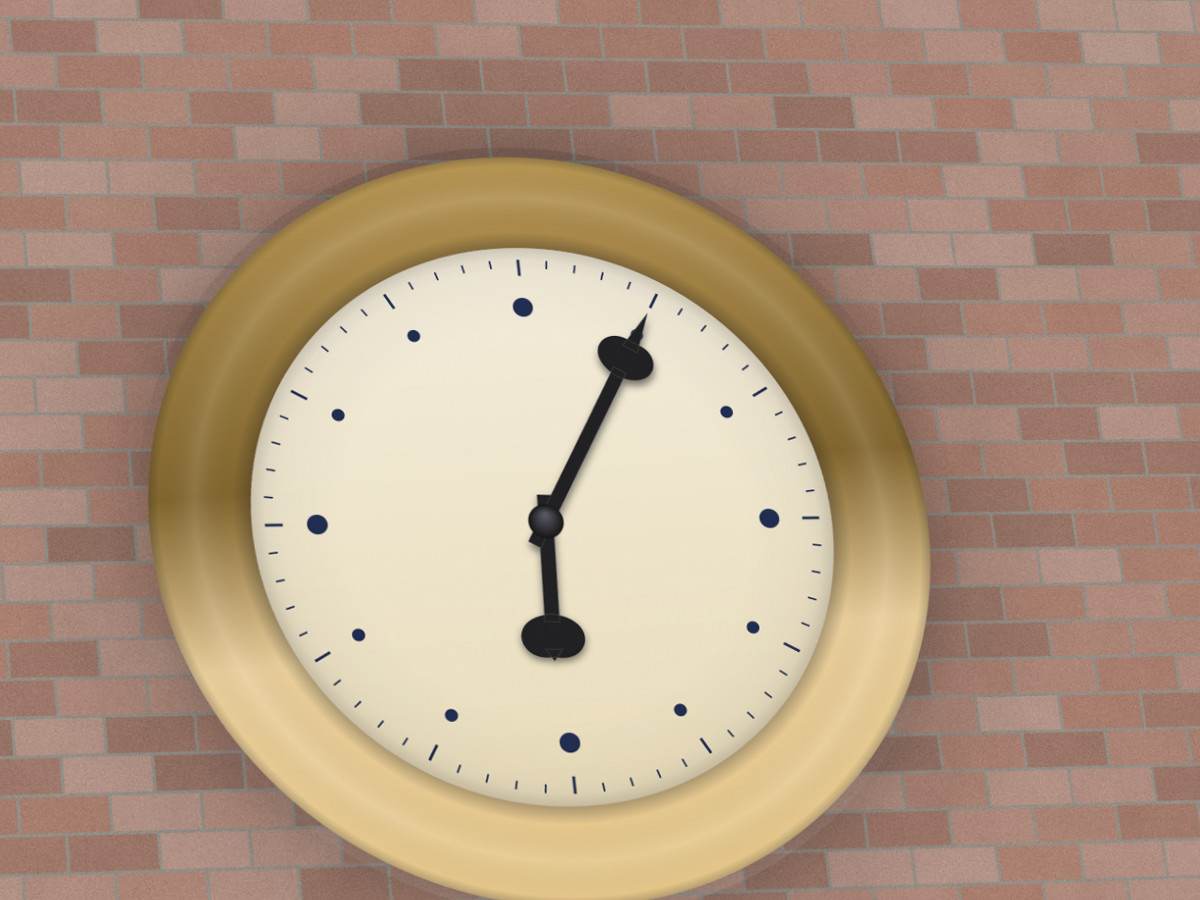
6:05
